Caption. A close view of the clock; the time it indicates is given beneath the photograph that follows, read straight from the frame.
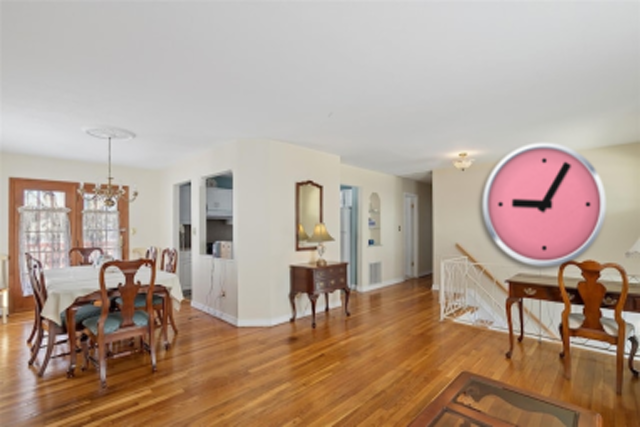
9:05
